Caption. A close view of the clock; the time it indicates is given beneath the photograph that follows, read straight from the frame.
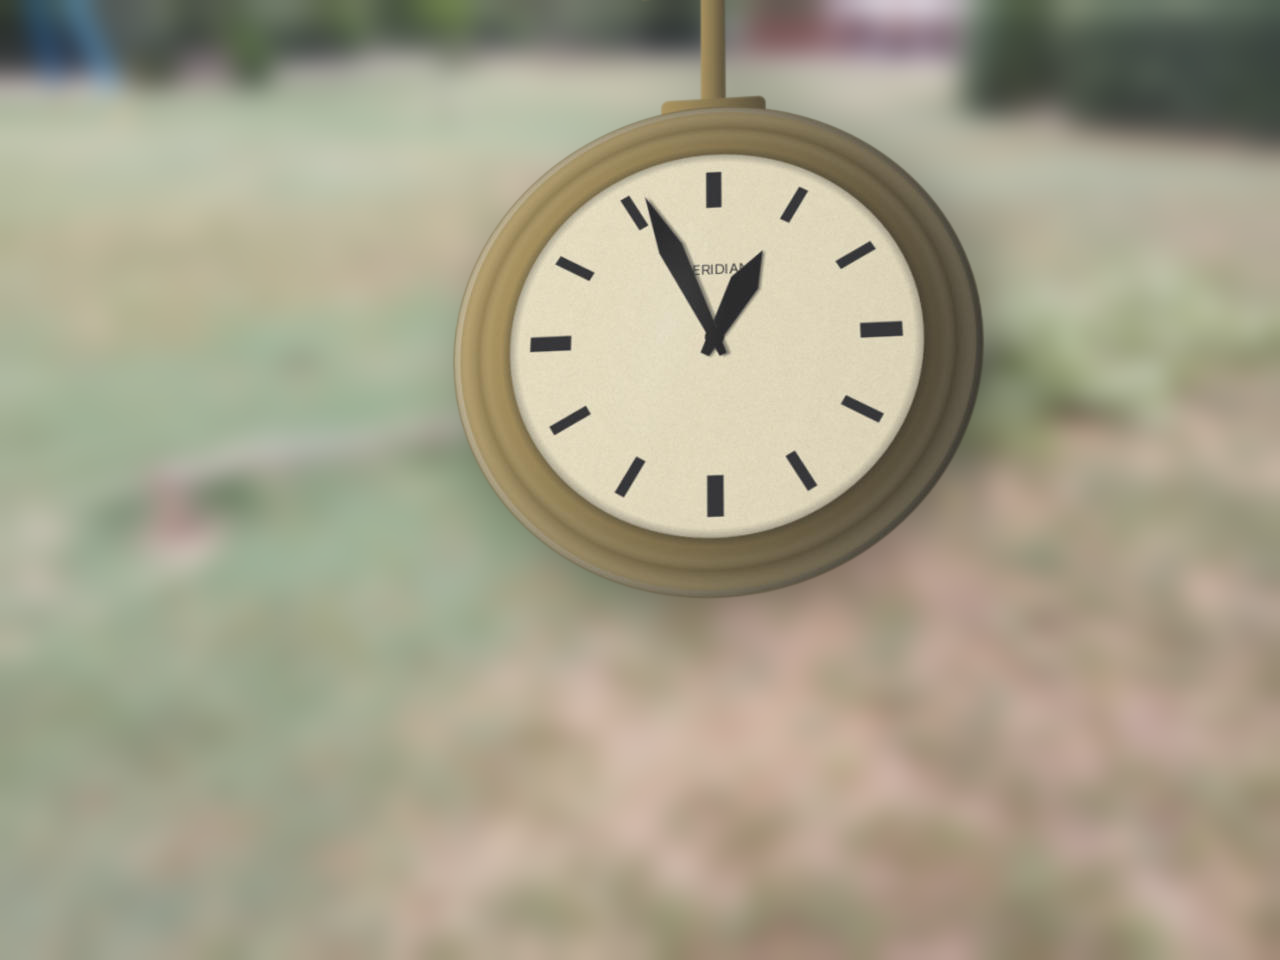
12:56
